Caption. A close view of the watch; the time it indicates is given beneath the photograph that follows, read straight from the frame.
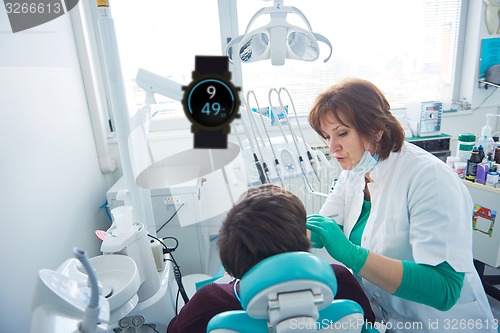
9:49
